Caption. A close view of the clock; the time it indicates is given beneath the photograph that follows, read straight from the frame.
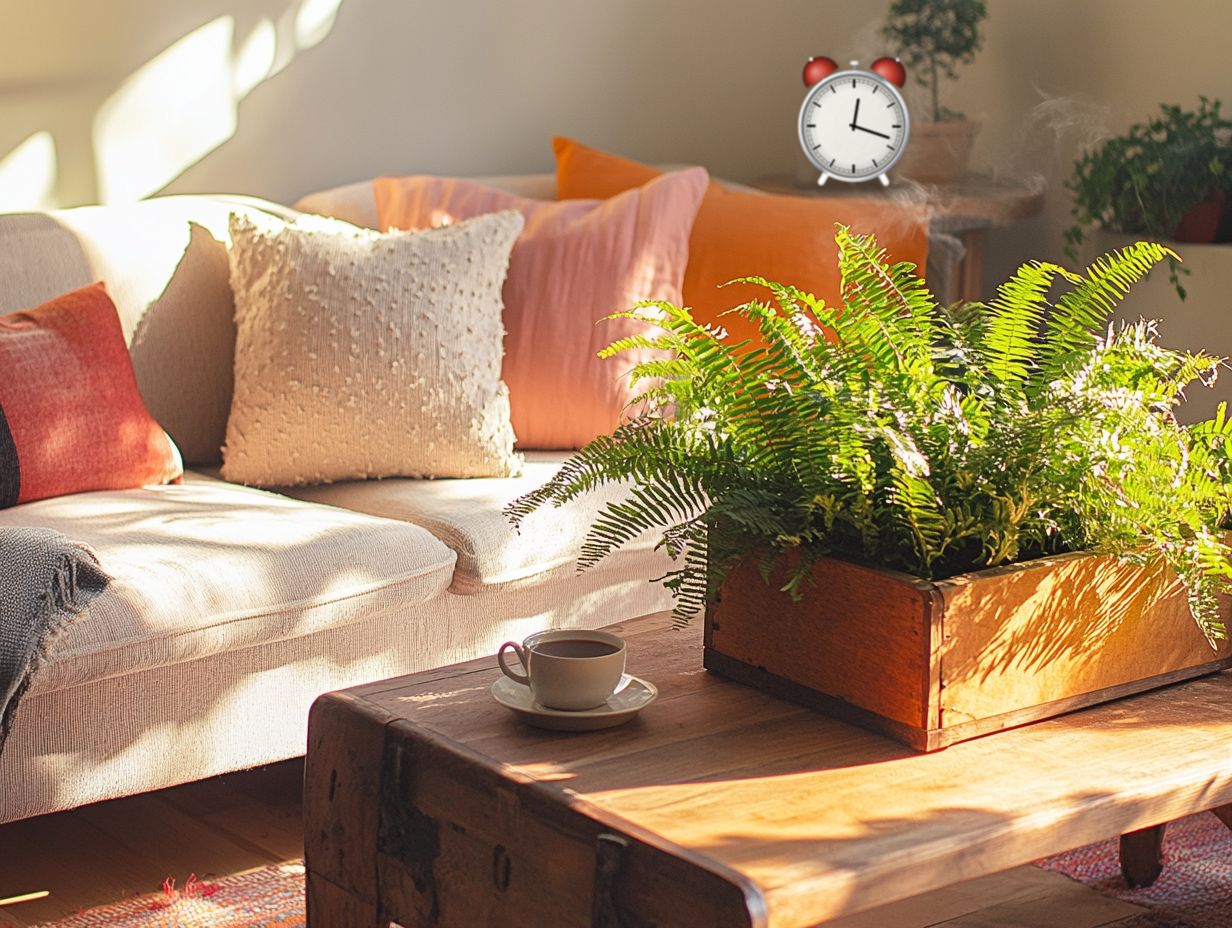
12:18
